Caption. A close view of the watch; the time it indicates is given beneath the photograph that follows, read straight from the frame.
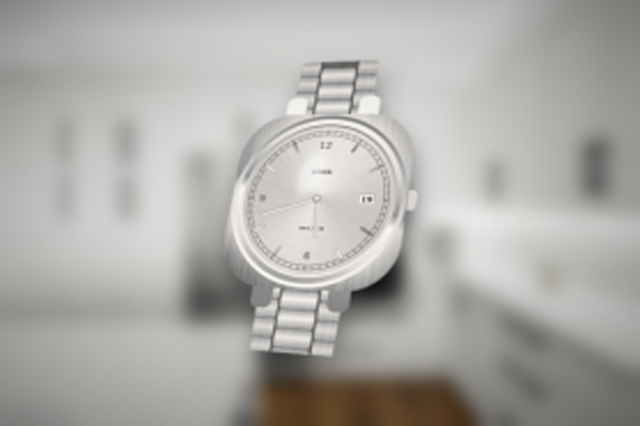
5:42
